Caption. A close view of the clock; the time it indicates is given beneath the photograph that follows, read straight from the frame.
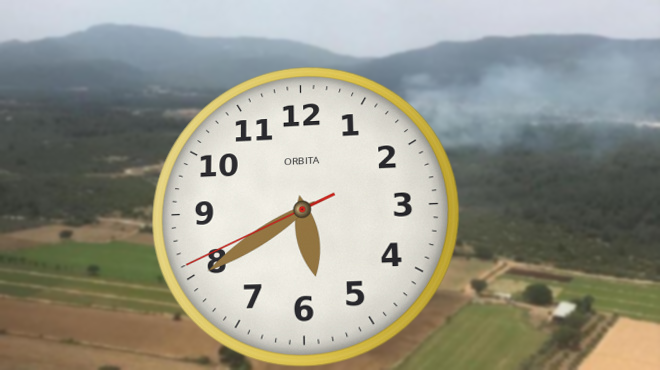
5:39:41
